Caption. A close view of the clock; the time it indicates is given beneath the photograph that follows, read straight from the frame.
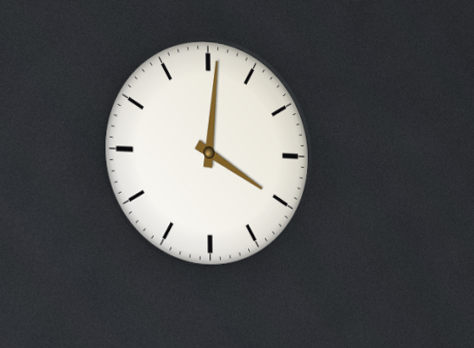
4:01
